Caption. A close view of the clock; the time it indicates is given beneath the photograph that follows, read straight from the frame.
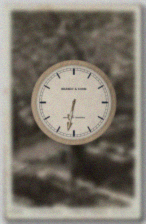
6:32
